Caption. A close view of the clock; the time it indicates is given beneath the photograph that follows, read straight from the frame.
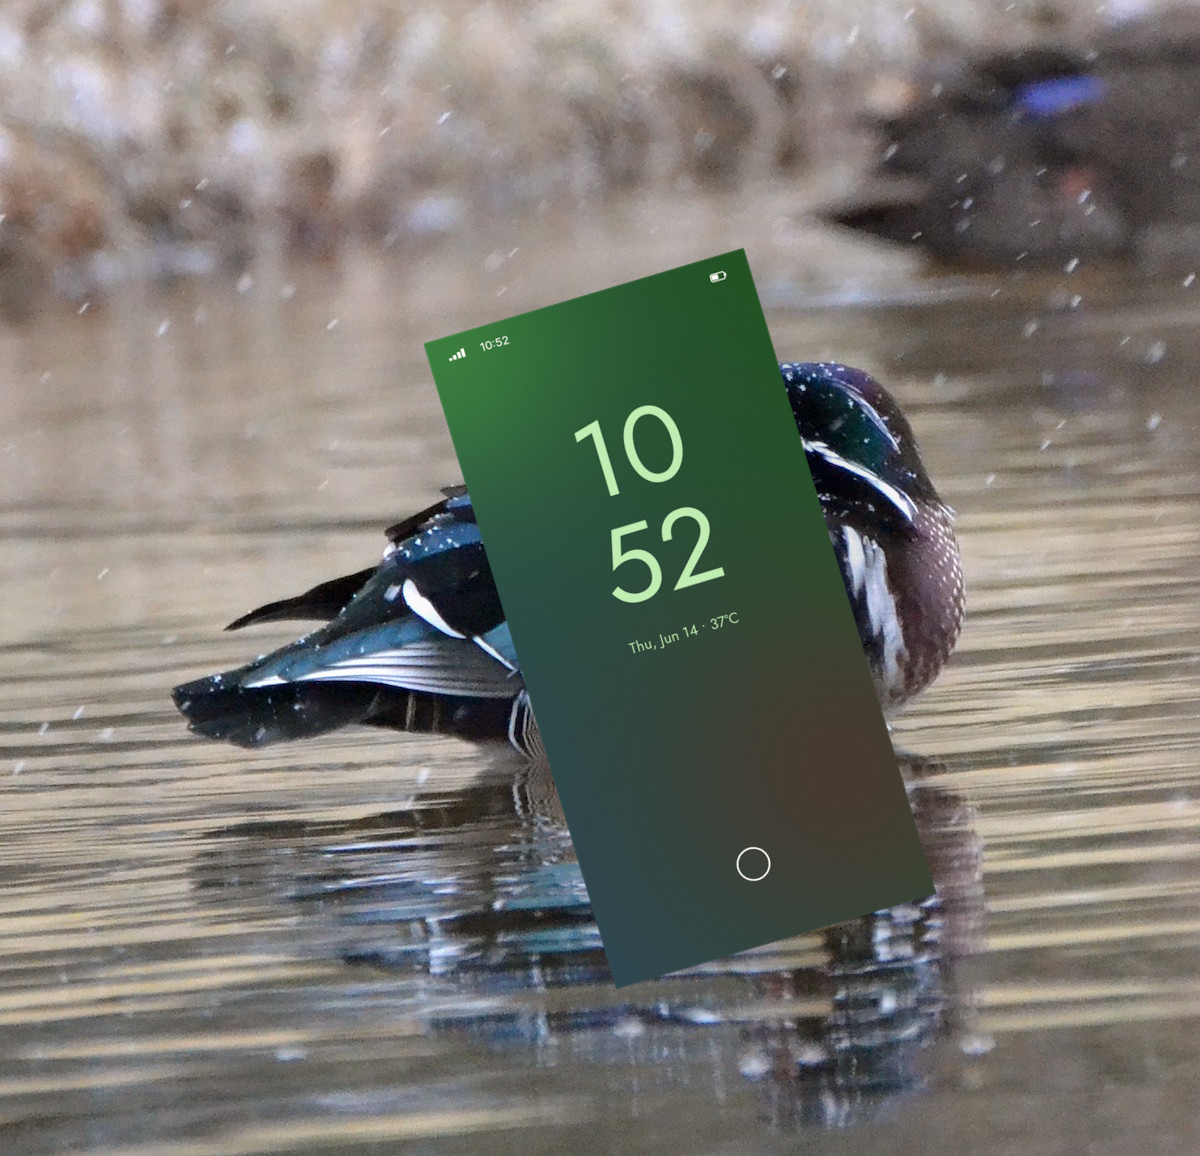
10:52
